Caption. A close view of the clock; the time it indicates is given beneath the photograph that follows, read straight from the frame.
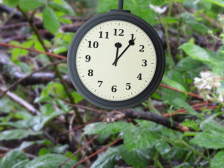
12:06
